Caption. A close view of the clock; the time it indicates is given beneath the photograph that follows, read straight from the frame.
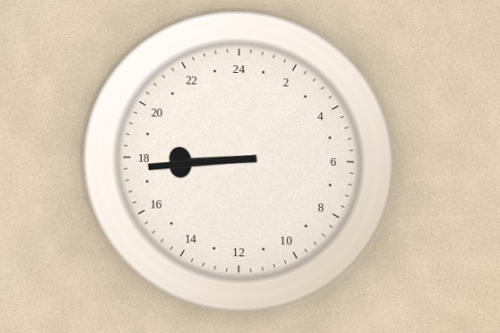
17:44
